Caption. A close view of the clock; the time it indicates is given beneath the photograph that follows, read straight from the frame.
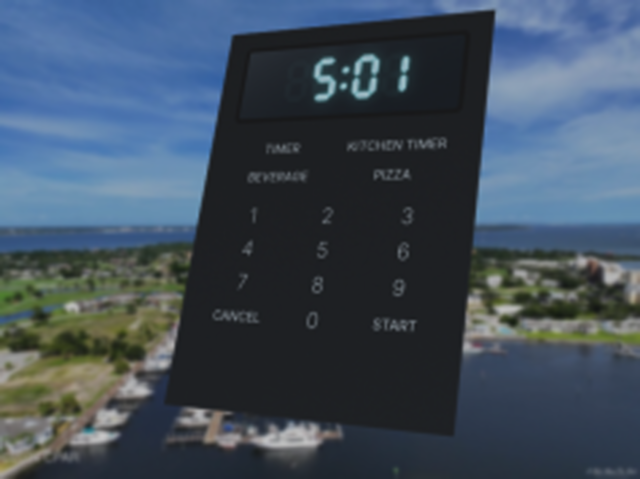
5:01
